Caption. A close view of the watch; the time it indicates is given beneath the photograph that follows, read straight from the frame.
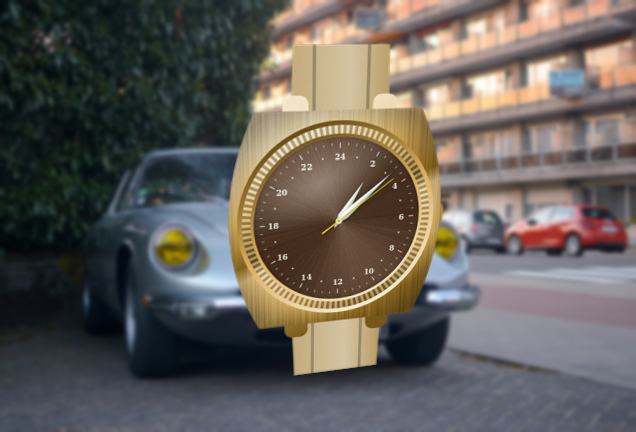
2:08:09
